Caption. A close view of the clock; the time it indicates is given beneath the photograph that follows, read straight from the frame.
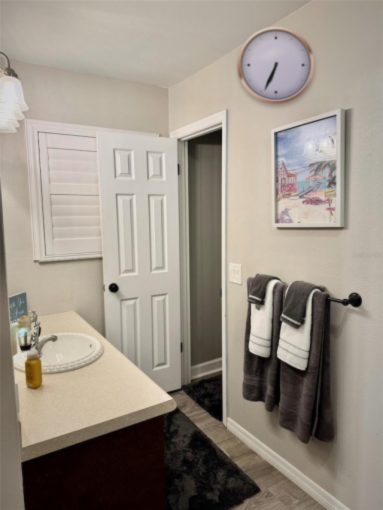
6:34
